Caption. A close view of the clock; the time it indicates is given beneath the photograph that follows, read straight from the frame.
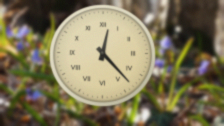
12:23
